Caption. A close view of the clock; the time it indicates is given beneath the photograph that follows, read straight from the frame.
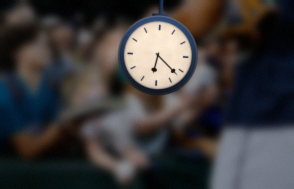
6:22
